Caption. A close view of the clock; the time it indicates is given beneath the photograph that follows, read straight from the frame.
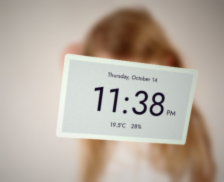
11:38
